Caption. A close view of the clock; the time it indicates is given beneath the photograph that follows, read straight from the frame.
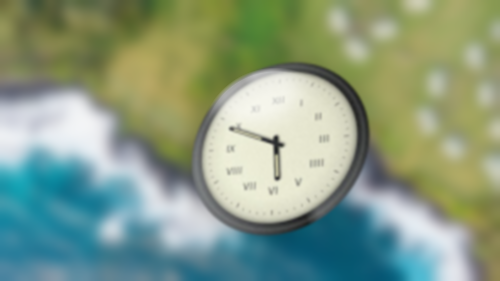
5:49
